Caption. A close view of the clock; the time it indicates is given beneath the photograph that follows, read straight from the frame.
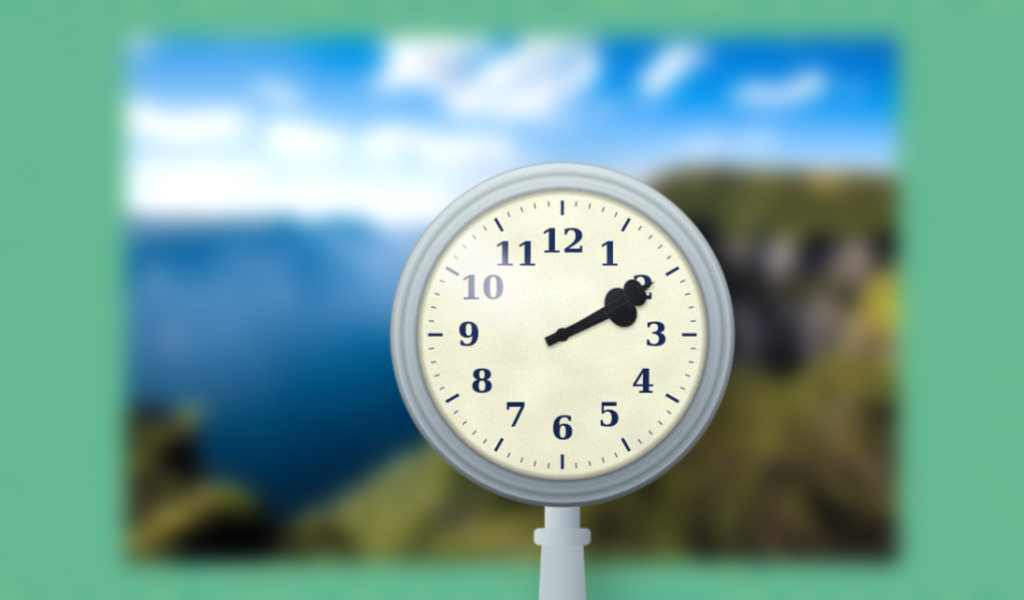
2:10
